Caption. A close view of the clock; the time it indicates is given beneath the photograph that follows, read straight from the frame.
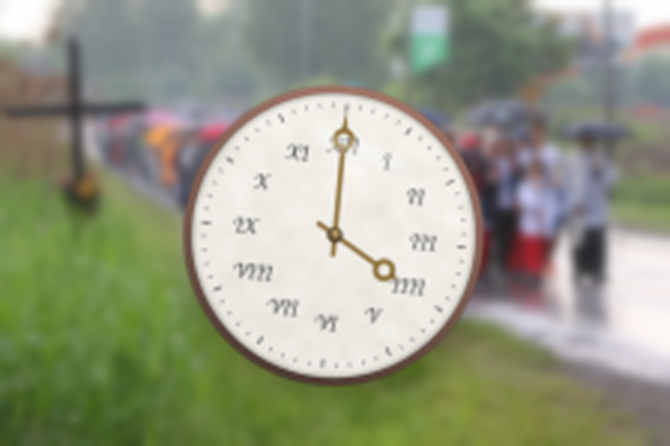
4:00
